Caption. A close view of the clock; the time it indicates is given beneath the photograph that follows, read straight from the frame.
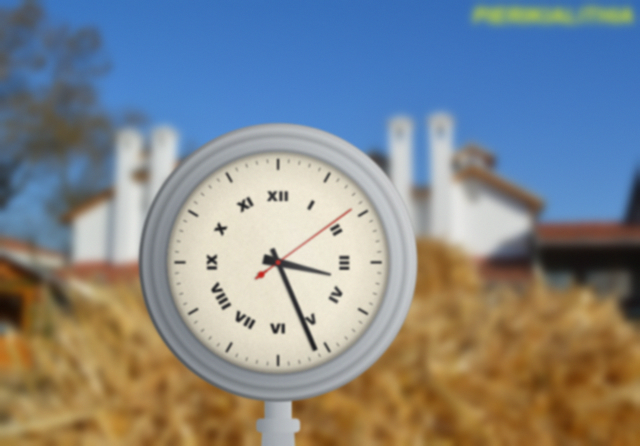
3:26:09
